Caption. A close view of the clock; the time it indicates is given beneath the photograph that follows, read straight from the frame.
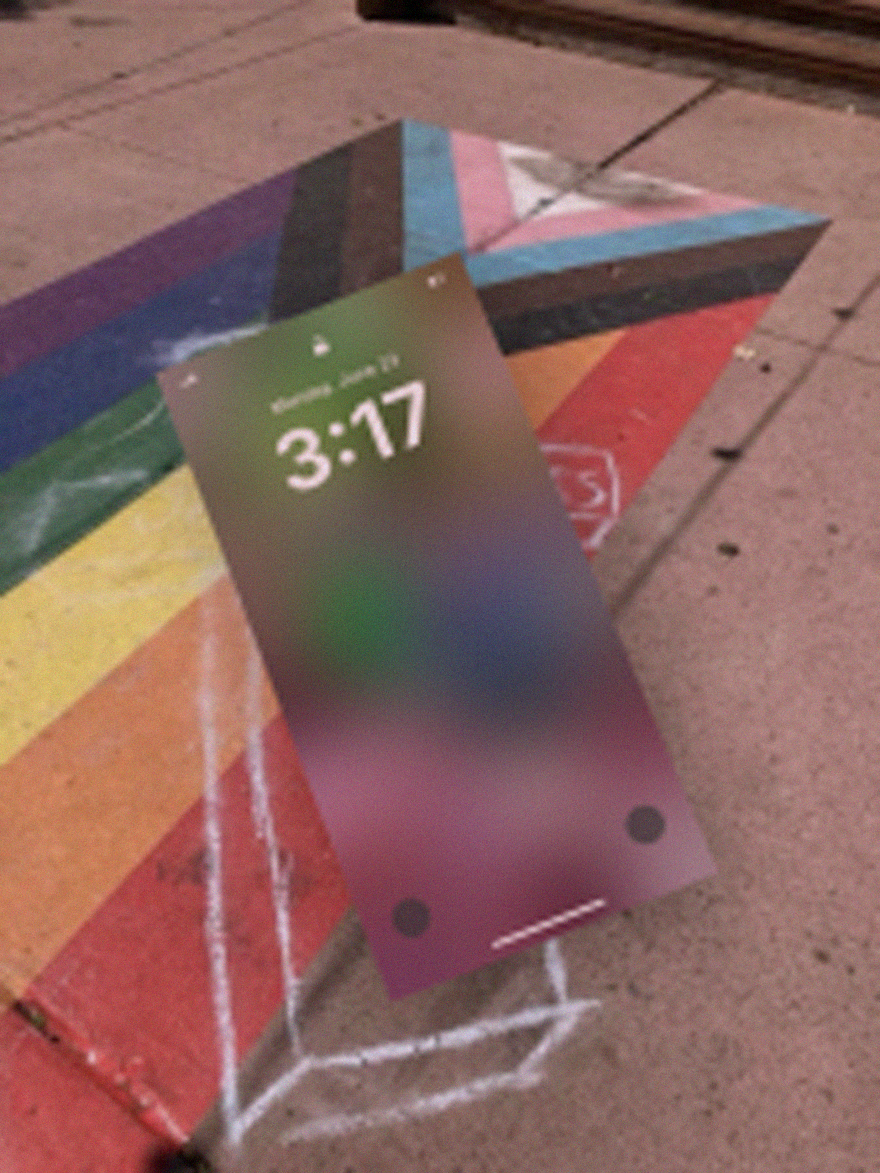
3:17
